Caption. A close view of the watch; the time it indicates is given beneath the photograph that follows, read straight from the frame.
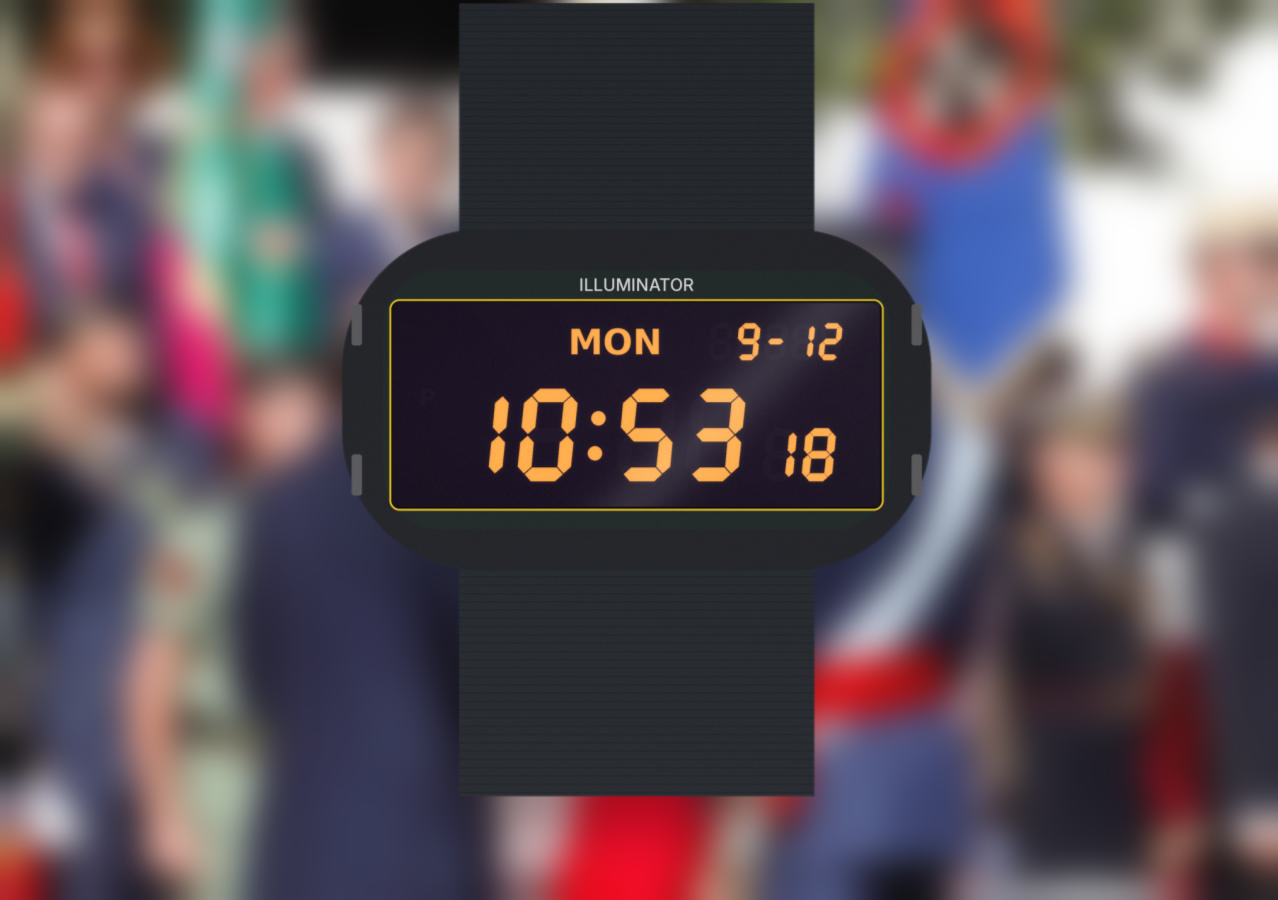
10:53:18
